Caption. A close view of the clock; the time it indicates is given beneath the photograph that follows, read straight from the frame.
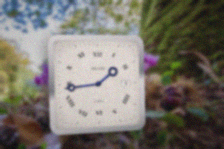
1:44
